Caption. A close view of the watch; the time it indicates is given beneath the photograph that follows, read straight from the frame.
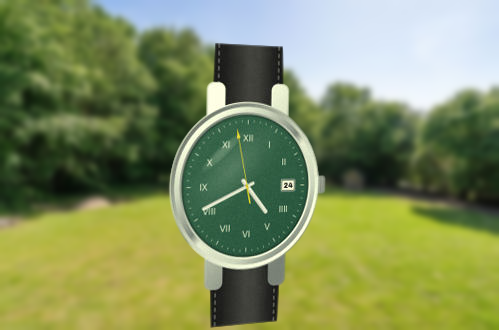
4:40:58
